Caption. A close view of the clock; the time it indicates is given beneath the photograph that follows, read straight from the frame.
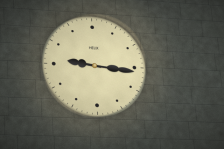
9:16
